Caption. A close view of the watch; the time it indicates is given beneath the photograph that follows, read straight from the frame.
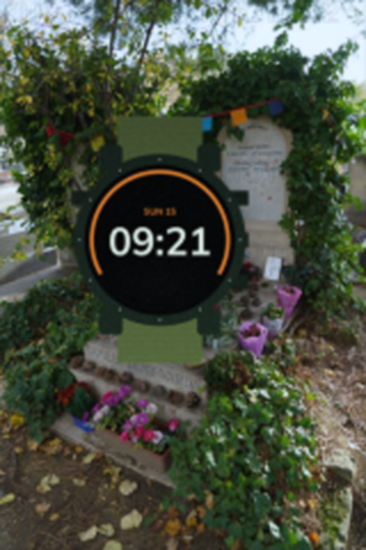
9:21
